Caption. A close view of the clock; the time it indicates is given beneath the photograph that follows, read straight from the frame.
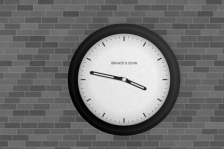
3:47
